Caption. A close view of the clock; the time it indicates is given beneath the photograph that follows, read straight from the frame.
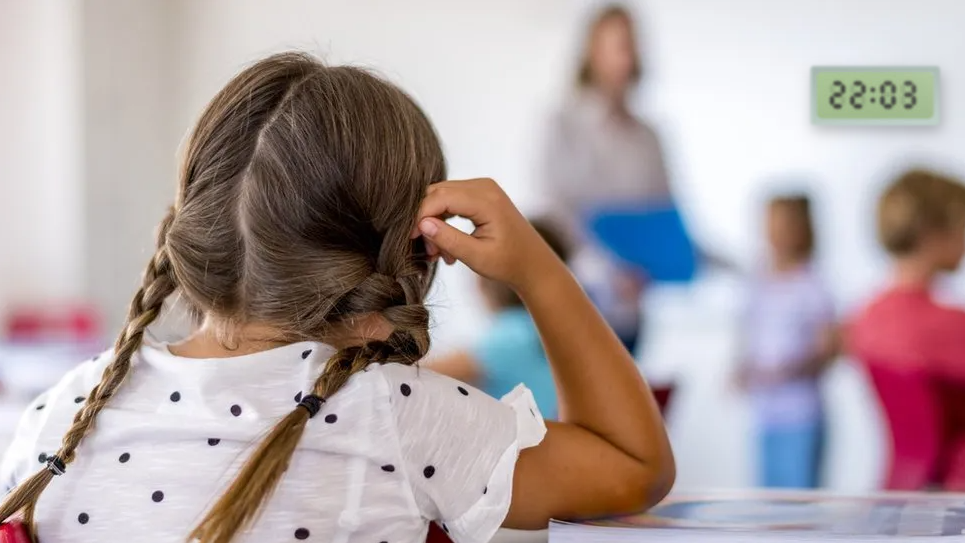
22:03
